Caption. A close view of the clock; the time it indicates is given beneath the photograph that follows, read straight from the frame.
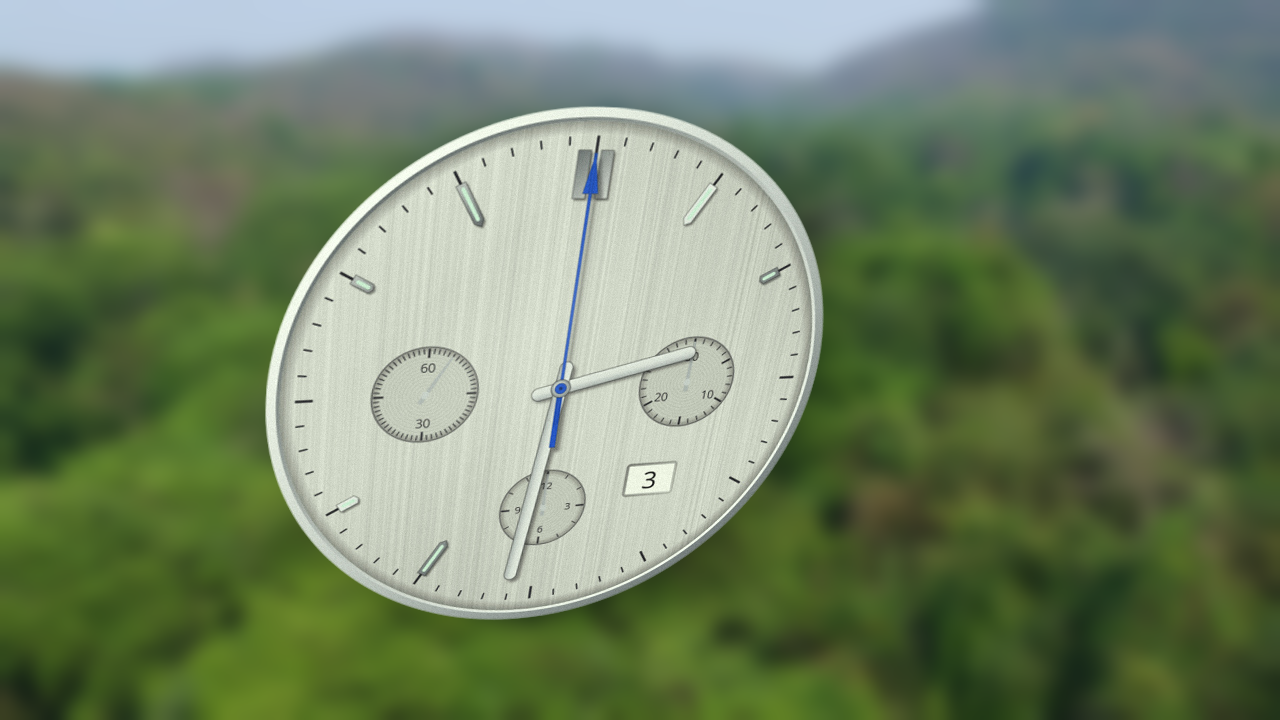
2:31:05
